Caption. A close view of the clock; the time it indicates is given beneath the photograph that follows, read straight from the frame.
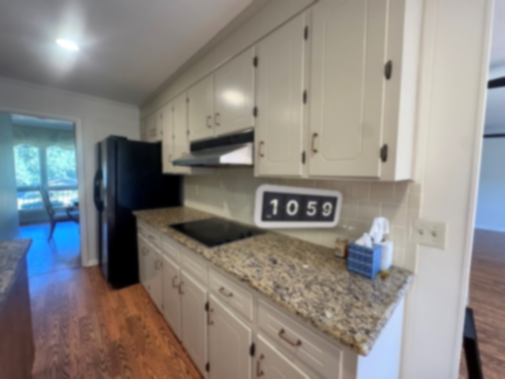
10:59
